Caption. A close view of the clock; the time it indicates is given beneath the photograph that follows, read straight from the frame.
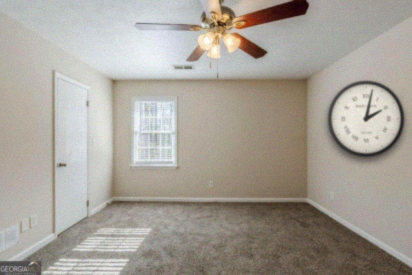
2:02
